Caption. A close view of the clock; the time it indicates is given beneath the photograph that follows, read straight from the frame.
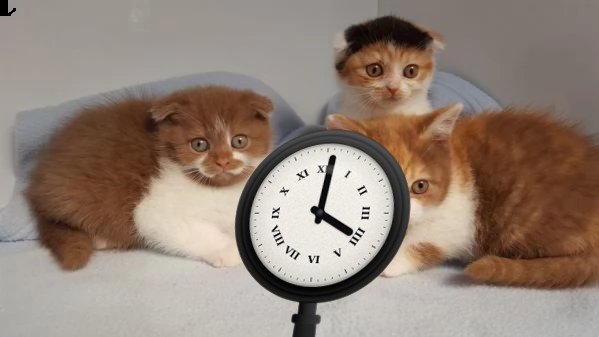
4:01
